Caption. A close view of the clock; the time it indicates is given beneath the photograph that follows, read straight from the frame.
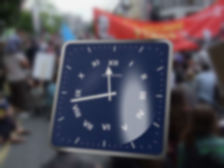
11:43
